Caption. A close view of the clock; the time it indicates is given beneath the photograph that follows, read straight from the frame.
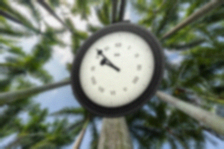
9:52
